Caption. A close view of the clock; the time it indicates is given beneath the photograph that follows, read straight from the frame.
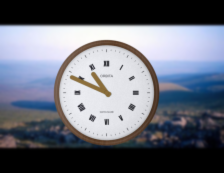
10:49
